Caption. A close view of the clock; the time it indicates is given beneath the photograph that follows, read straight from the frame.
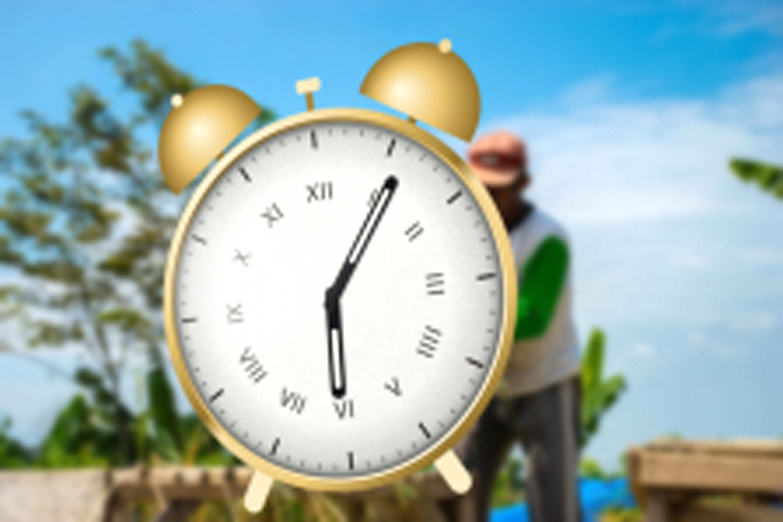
6:06
